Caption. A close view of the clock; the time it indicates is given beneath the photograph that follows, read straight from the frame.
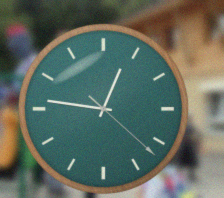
12:46:22
